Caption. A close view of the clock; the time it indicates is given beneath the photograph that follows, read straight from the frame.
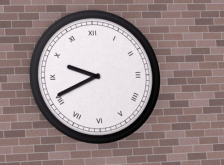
9:41
